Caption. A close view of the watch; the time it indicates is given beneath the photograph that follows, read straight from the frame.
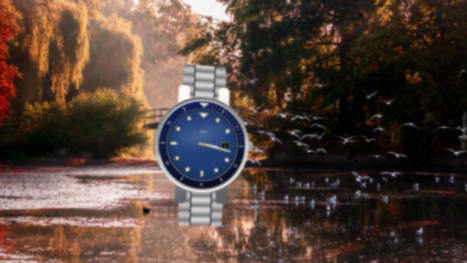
3:17
